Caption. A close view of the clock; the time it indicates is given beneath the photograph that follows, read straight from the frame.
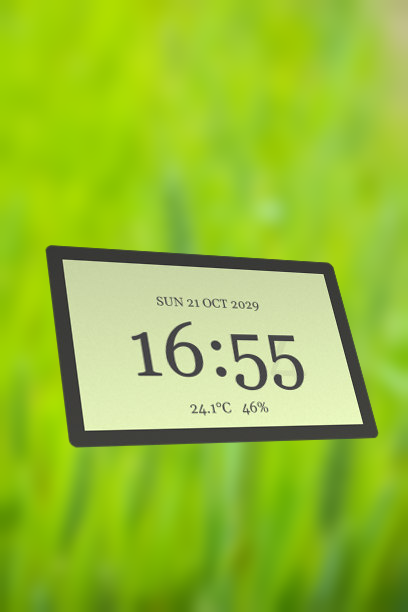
16:55
